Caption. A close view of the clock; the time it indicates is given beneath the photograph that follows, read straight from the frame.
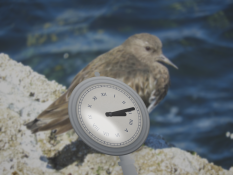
3:14
